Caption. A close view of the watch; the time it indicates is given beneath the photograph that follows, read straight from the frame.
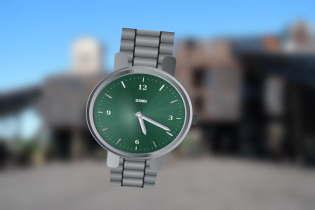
5:19
